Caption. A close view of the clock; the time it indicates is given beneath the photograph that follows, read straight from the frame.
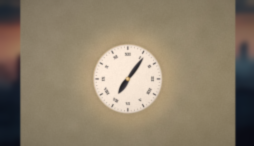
7:06
